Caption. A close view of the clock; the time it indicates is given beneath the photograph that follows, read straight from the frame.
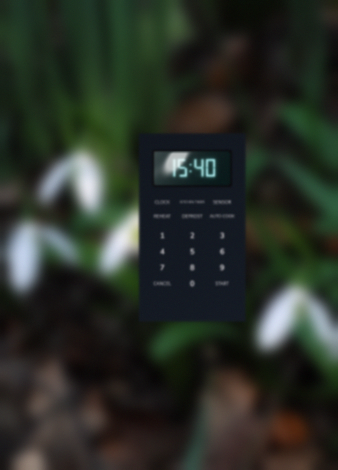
15:40
